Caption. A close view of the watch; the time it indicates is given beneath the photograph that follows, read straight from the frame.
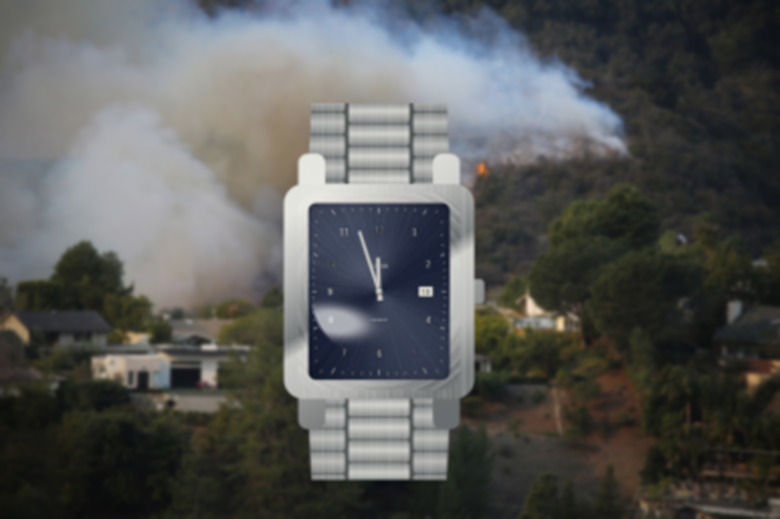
11:57
